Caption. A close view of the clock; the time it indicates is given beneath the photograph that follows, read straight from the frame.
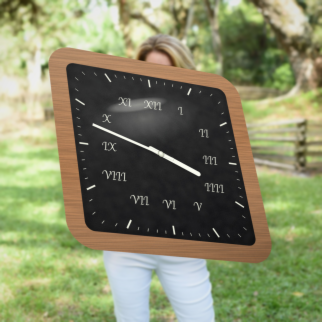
3:48
